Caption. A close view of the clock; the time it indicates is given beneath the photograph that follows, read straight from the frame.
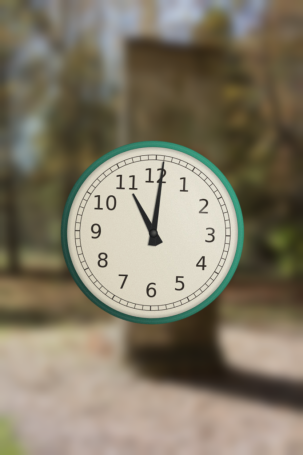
11:01
